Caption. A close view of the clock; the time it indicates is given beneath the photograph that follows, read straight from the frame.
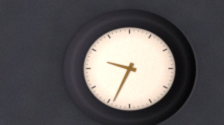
9:34
